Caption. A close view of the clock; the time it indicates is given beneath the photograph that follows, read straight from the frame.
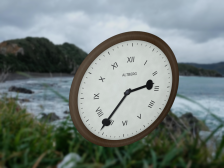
2:36
